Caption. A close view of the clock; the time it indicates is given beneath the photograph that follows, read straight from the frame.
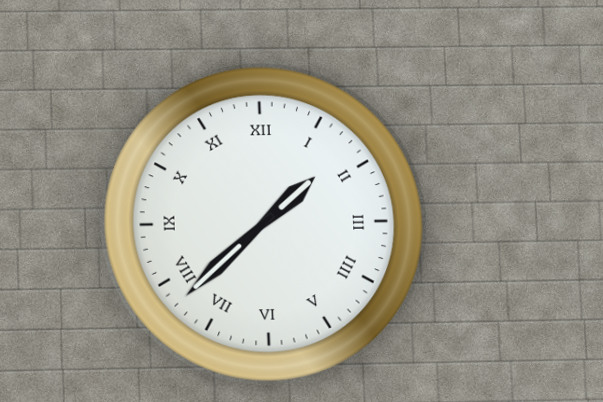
1:38
